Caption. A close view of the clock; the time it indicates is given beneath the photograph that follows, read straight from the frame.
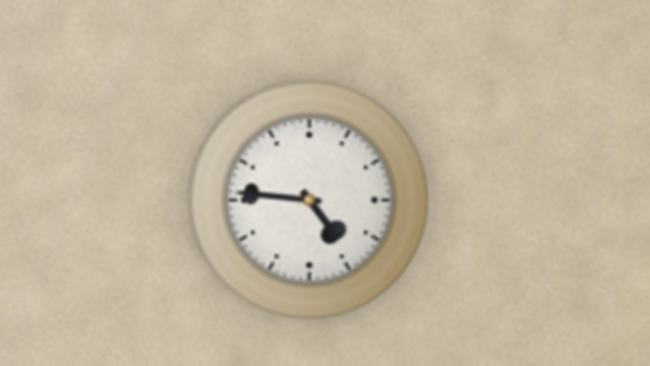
4:46
